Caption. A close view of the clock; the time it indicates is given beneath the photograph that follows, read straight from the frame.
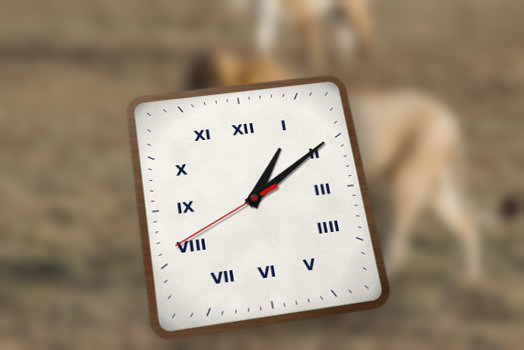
1:09:41
